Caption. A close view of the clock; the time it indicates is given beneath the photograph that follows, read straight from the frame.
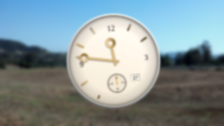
11:47
